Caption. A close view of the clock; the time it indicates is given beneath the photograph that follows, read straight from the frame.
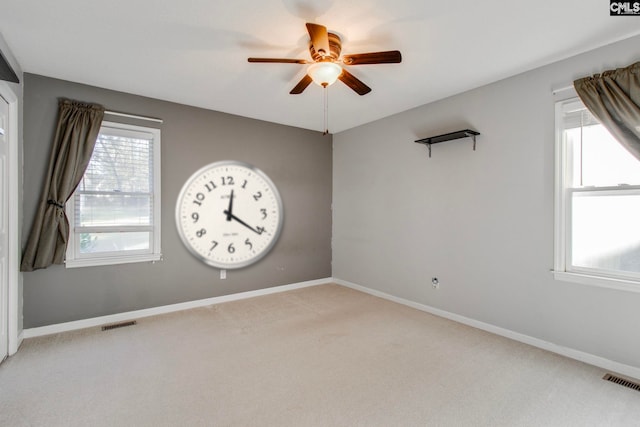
12:21
